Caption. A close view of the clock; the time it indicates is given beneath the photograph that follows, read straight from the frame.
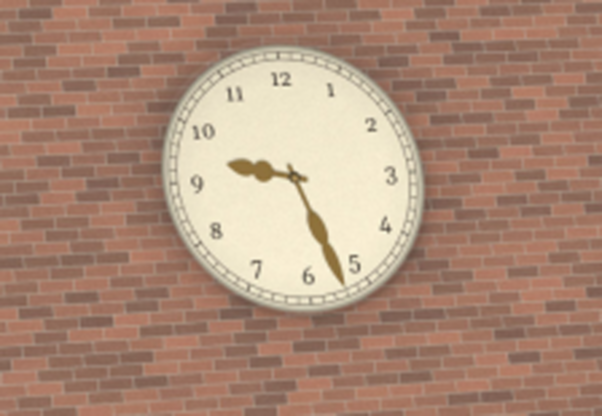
9:27
